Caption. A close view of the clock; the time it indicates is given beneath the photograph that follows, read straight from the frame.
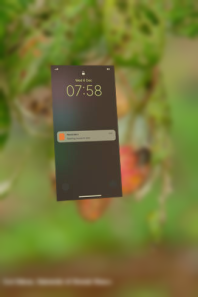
7:58
